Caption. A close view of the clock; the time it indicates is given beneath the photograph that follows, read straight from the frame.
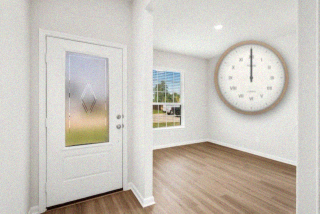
12:00
